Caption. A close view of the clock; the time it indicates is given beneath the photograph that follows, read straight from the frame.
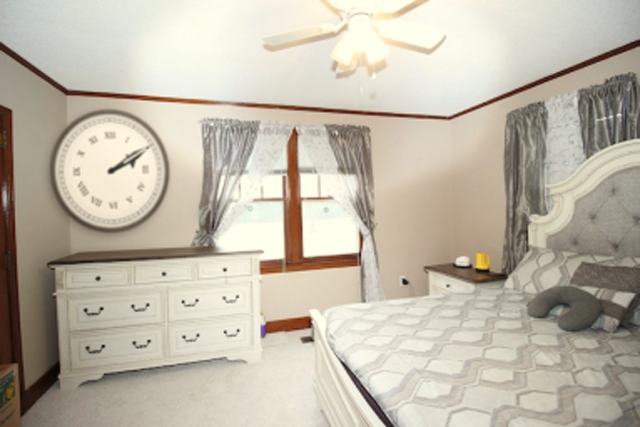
2:10
